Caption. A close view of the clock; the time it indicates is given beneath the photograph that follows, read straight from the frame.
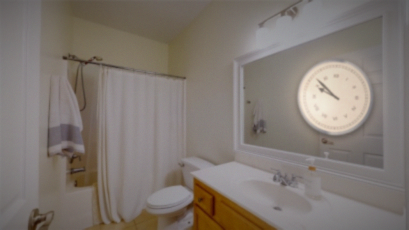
9:52
